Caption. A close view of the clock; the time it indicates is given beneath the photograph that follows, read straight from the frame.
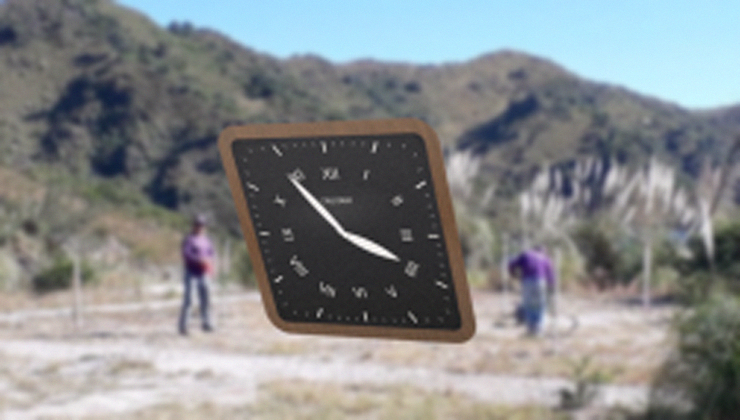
3:54
